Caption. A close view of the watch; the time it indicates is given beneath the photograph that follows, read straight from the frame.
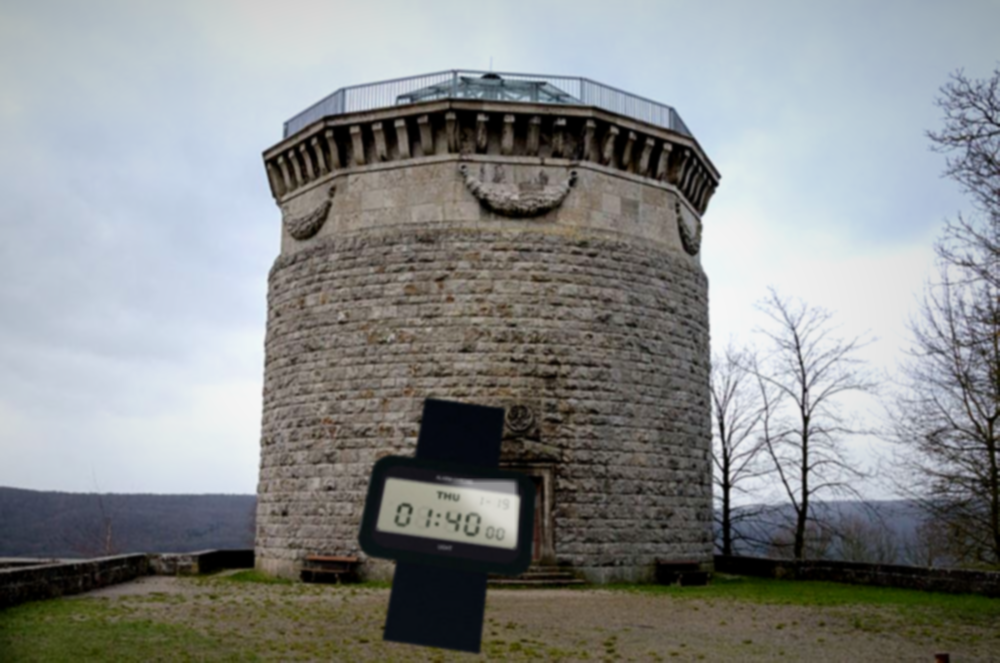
1:40
